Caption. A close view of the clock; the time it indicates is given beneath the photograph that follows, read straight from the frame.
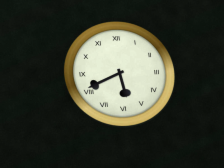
5:41
